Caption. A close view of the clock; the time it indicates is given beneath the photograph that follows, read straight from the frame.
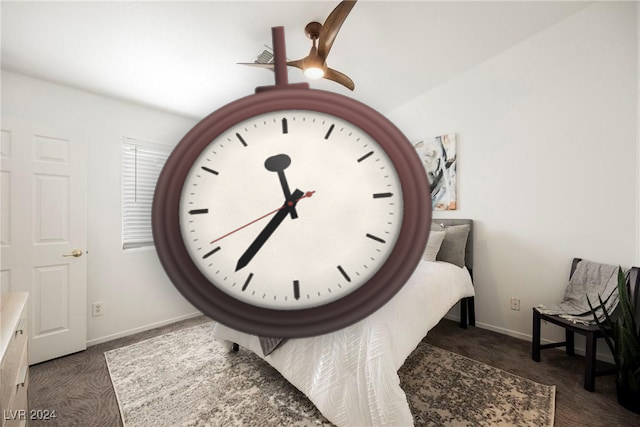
11:36:41
